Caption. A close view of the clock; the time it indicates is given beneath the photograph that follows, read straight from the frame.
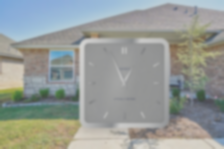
12:56
